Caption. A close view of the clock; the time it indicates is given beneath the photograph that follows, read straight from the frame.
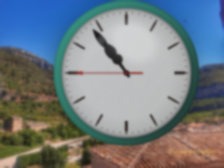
10:53:45
